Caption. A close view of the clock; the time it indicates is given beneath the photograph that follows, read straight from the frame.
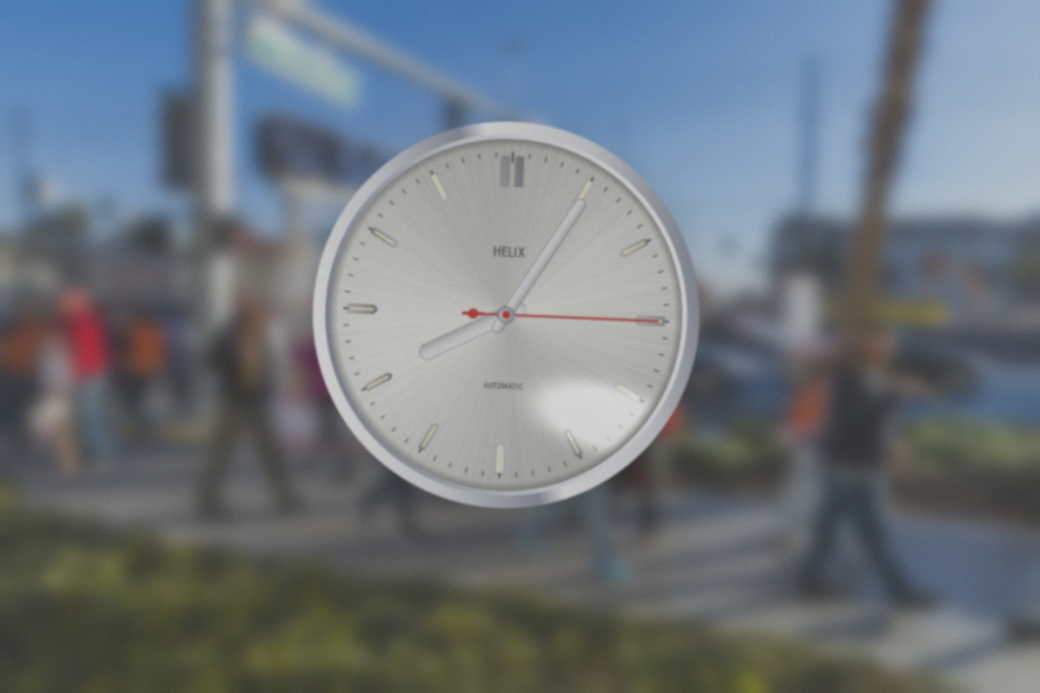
8:05:15
